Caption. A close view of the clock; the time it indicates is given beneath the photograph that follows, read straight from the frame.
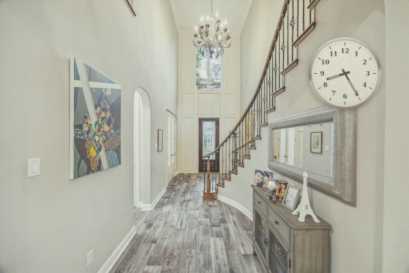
8:25
